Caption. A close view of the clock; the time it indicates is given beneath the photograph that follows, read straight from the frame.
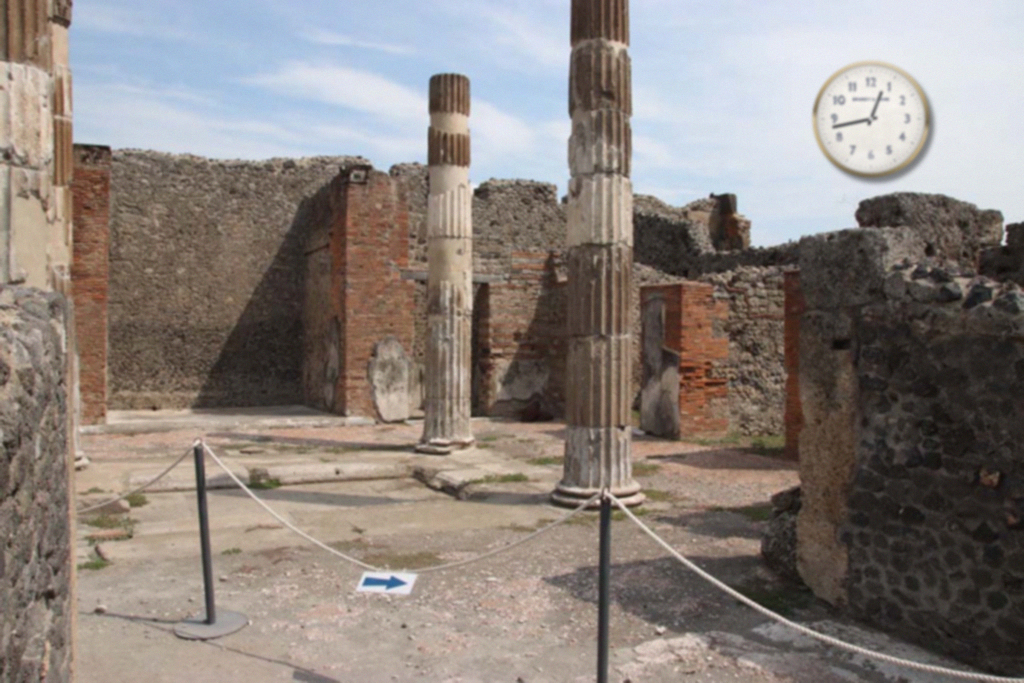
12:43
